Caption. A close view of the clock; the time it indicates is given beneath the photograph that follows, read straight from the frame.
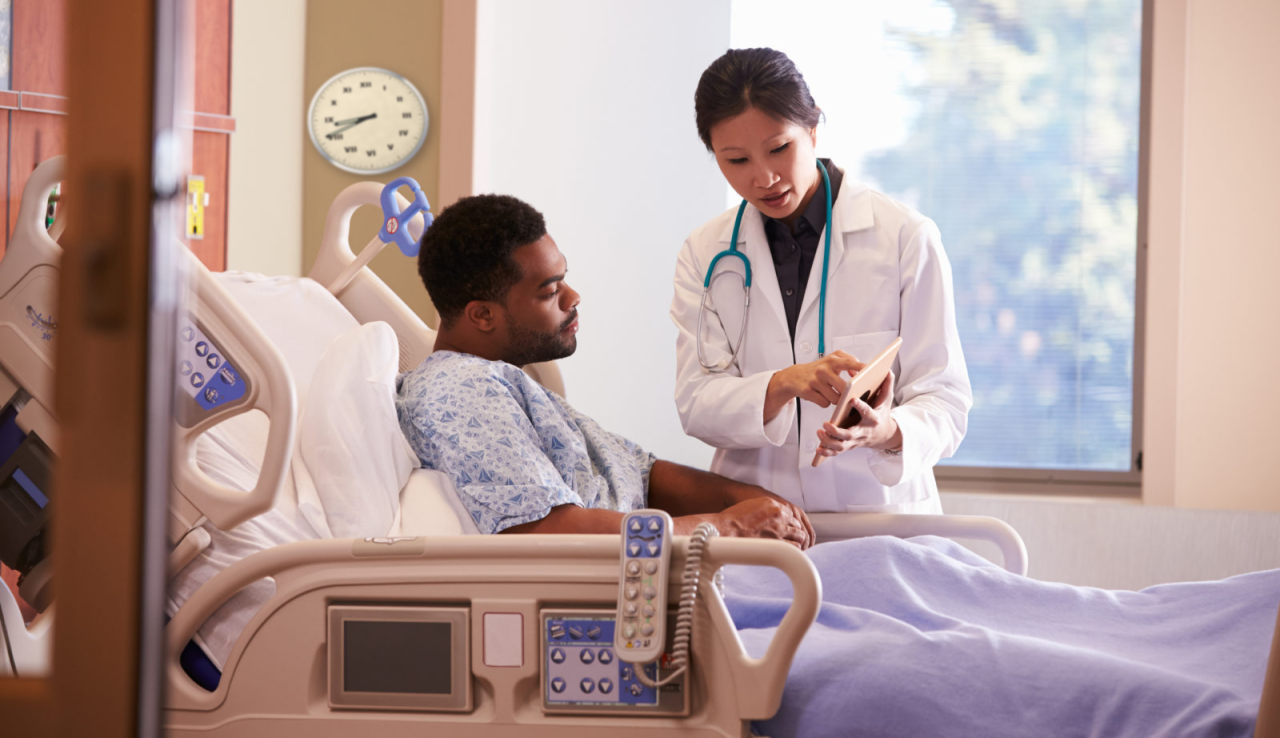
8:41
